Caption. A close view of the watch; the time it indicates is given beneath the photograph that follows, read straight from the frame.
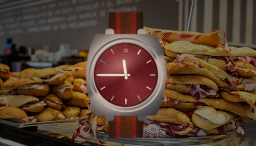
11:45
